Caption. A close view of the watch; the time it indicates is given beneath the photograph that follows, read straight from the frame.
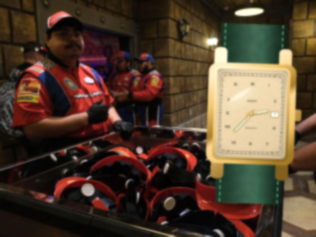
2:37
